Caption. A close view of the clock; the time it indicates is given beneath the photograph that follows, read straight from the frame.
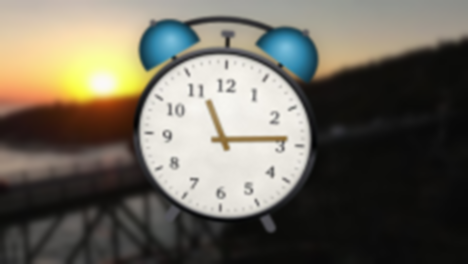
11:14
